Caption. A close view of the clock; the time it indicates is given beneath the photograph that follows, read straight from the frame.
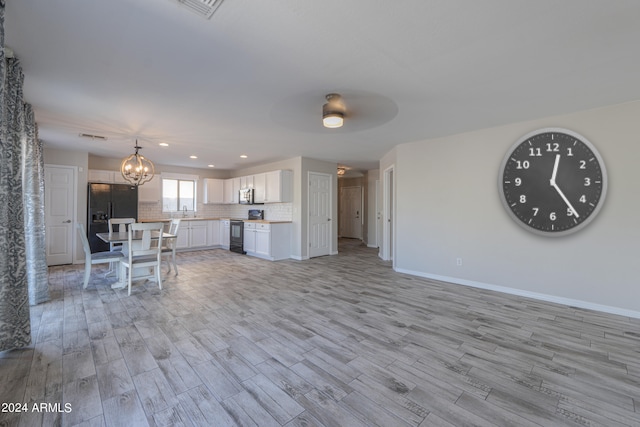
12:24
